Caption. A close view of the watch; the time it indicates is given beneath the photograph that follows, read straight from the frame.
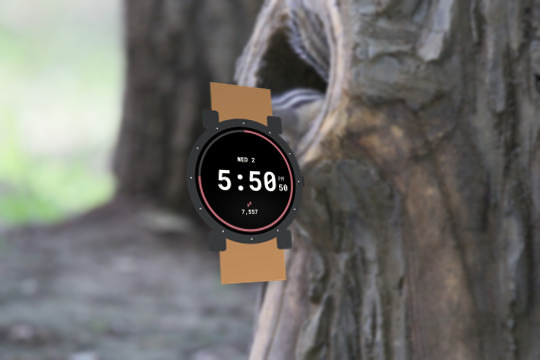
5:50:50
